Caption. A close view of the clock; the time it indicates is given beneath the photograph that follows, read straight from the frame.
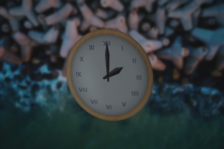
2:00
